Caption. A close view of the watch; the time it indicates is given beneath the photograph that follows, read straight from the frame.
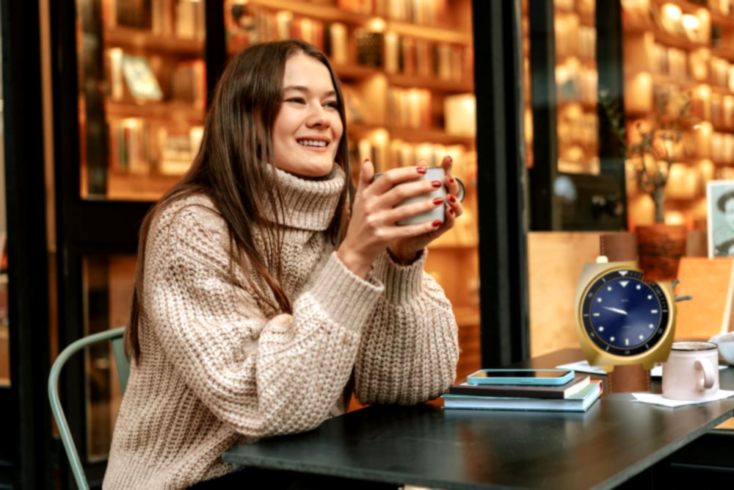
9:48
